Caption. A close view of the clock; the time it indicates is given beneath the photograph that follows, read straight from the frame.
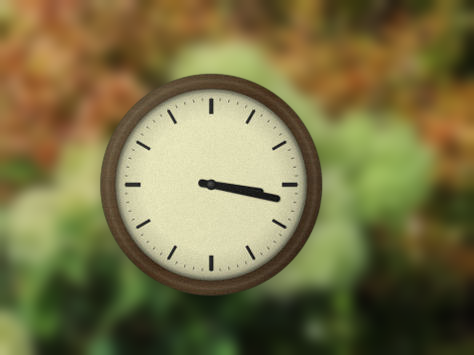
3:17
